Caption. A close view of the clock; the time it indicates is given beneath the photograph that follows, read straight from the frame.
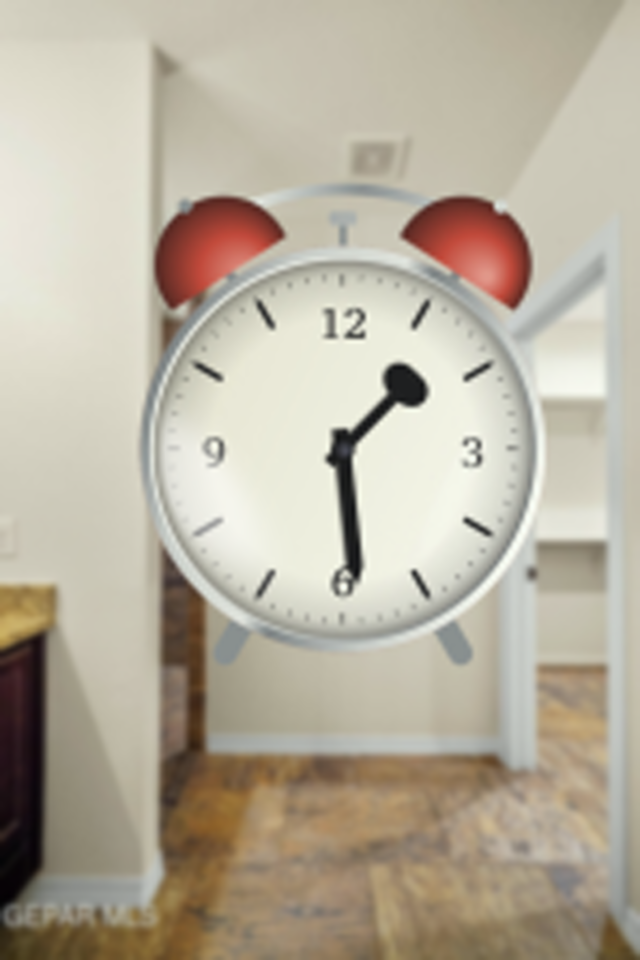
1:29
